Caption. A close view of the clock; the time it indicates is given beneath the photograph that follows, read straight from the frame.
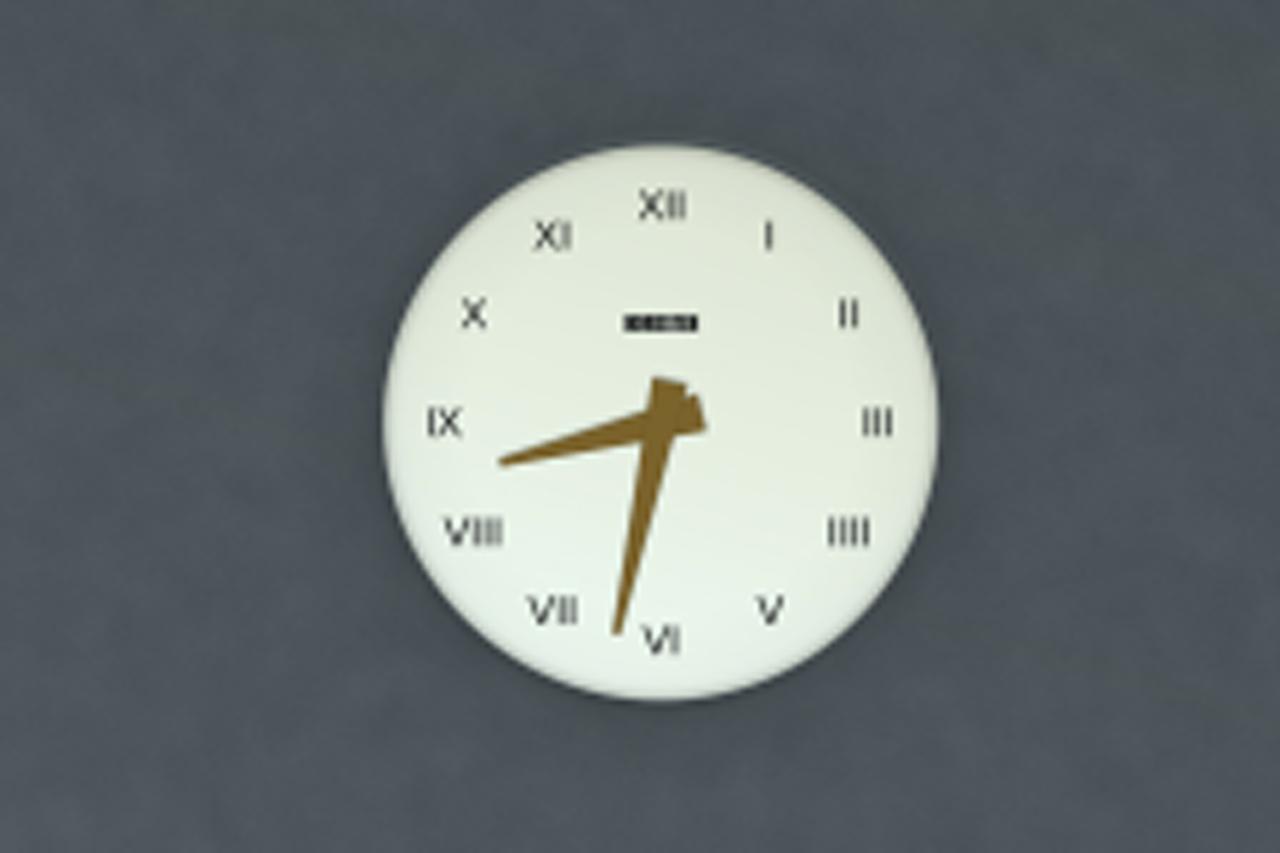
8:32
